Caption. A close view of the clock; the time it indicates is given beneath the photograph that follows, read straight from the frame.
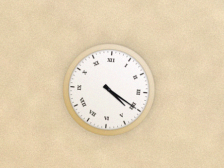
4:20
